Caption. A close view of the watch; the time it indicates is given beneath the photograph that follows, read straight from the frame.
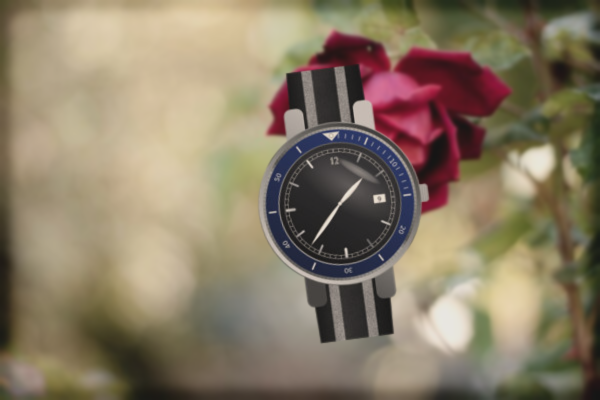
1:37
